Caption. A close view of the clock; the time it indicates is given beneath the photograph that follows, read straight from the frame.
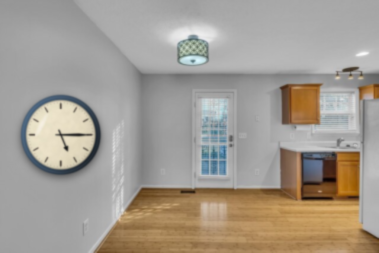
5:15
